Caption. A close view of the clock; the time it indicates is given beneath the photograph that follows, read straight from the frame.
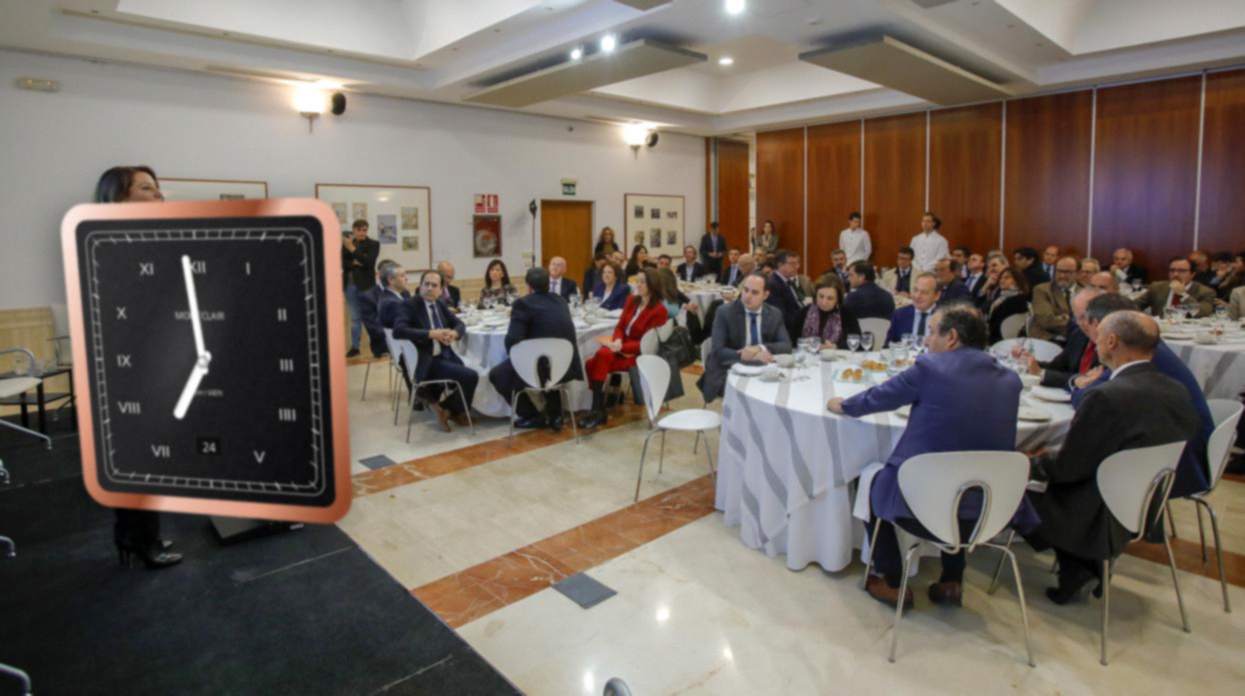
6:59
